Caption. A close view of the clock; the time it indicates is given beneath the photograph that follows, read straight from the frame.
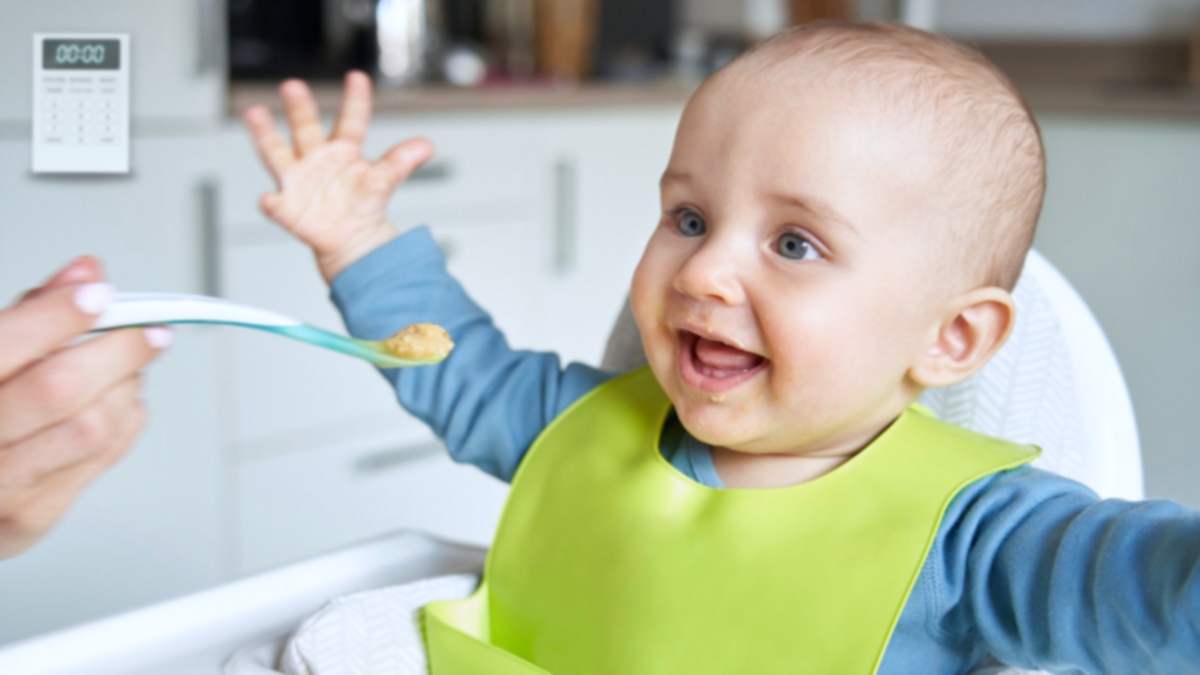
0:00
